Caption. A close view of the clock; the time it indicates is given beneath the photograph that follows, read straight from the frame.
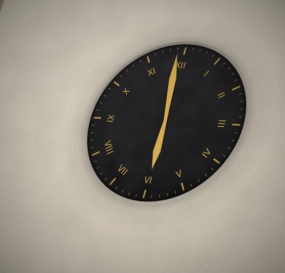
5:59
